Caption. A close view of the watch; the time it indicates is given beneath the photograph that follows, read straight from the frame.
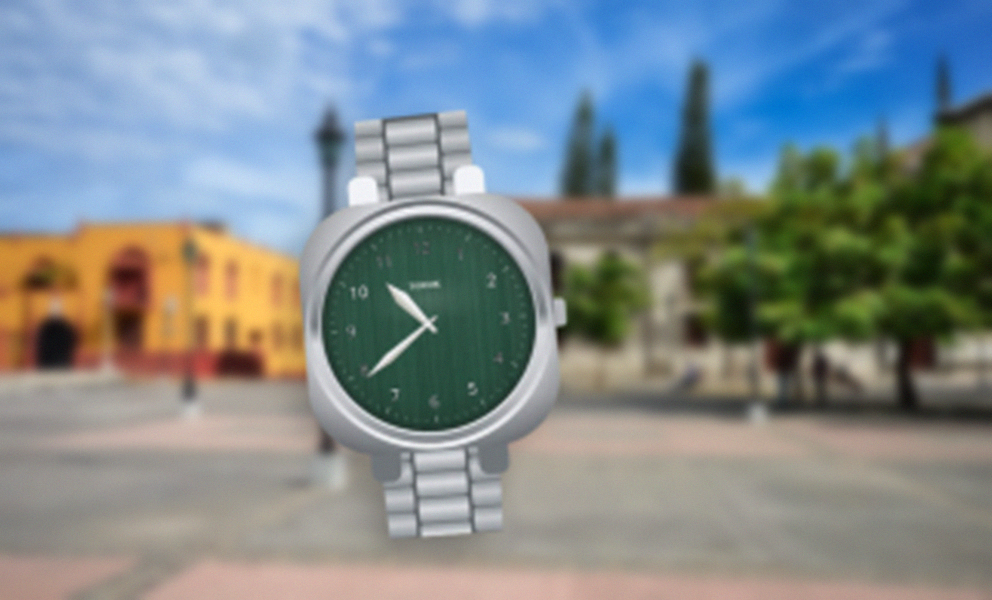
10:39
